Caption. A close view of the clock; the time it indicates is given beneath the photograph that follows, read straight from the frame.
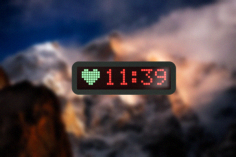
11:39
